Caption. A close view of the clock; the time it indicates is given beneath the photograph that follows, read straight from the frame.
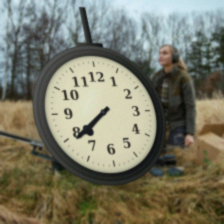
7:39
